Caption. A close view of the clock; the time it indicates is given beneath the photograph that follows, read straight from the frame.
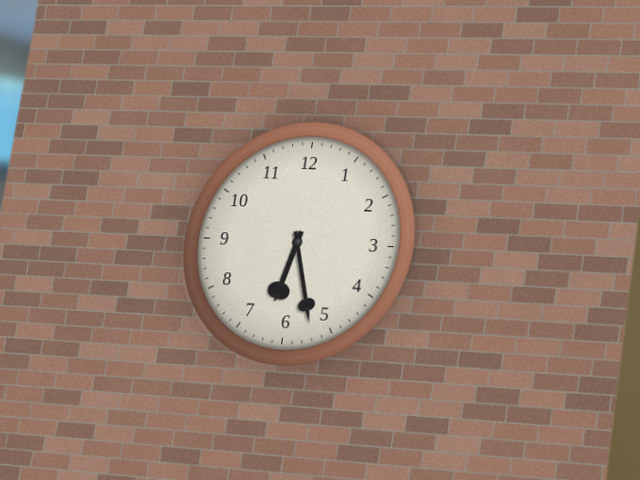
6:27
